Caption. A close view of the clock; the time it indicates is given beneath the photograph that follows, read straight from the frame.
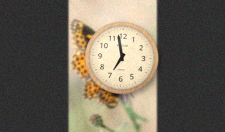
6:58
